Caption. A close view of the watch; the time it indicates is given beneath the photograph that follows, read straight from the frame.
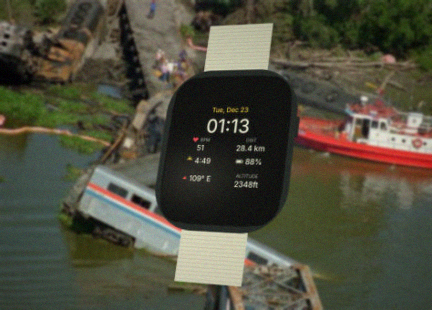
1:13
